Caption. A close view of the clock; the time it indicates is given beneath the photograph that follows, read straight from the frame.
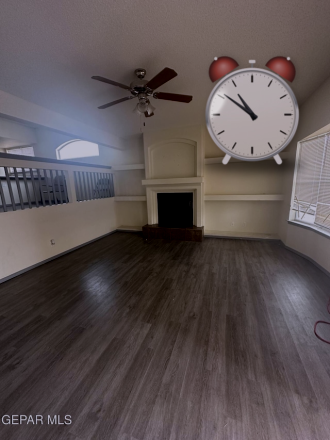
10:51
